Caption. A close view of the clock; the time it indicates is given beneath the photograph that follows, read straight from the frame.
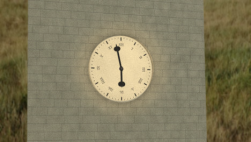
5:58
